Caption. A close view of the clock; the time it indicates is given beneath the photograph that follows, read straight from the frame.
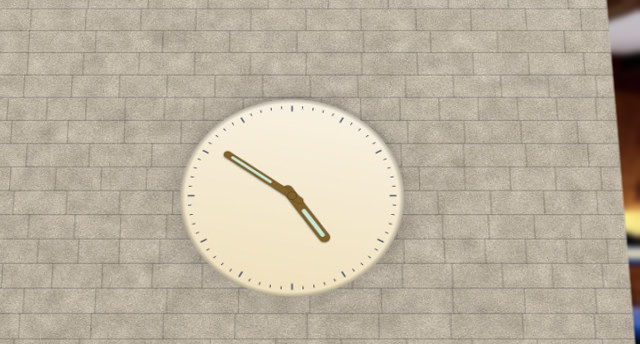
4:51
